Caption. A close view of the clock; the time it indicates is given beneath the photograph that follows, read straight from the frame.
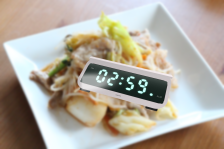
2:59
